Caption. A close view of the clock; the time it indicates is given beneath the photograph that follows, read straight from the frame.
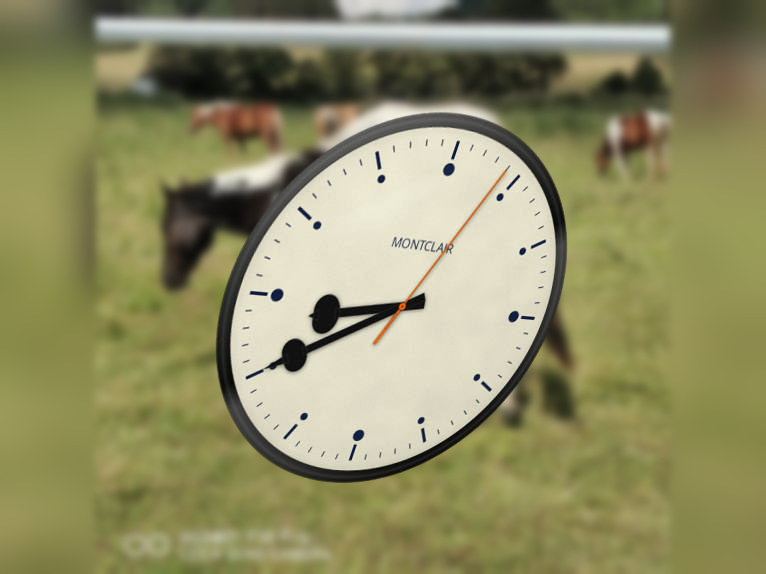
8:40:04
